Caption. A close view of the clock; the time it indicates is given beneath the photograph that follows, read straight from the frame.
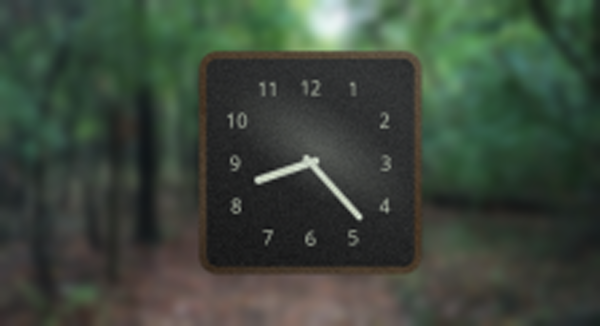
8:23
